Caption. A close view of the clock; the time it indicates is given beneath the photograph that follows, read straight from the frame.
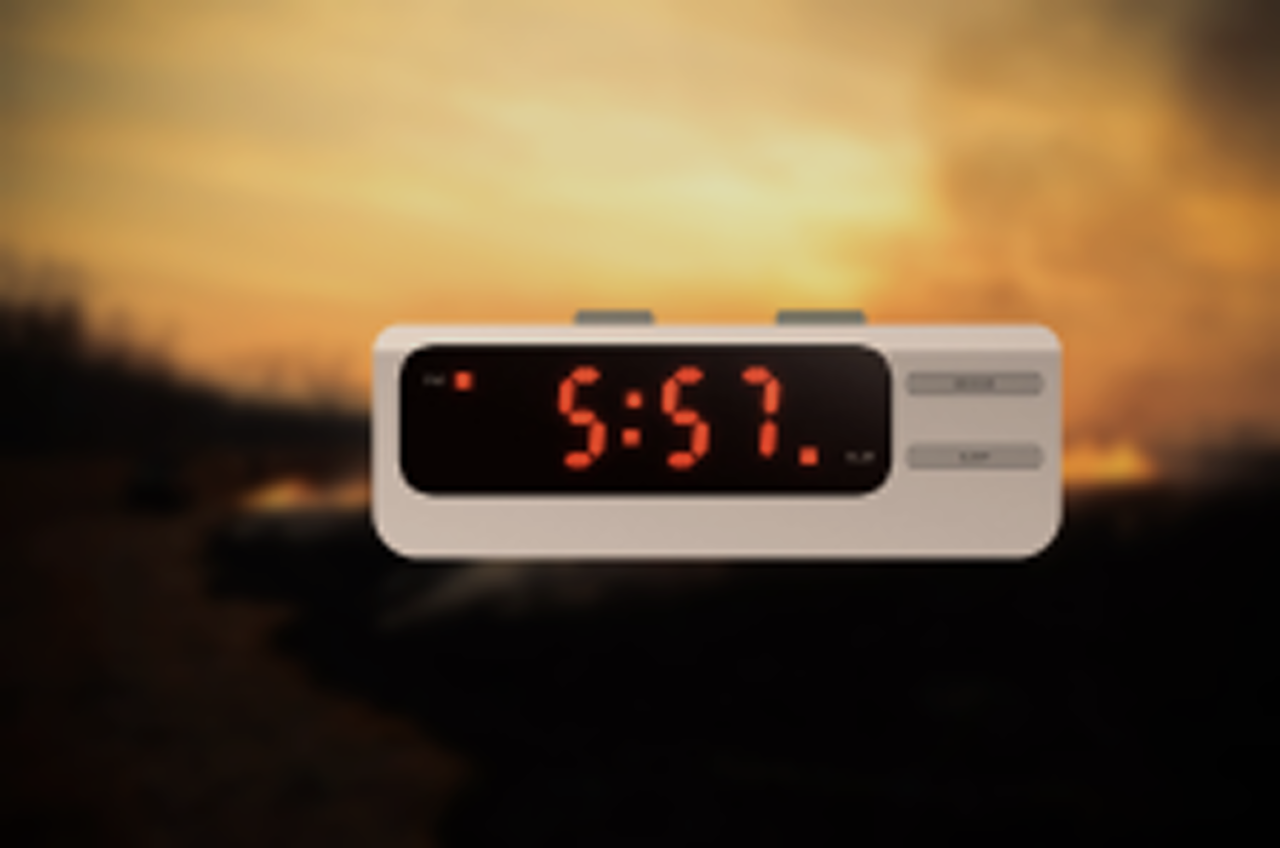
5:57
